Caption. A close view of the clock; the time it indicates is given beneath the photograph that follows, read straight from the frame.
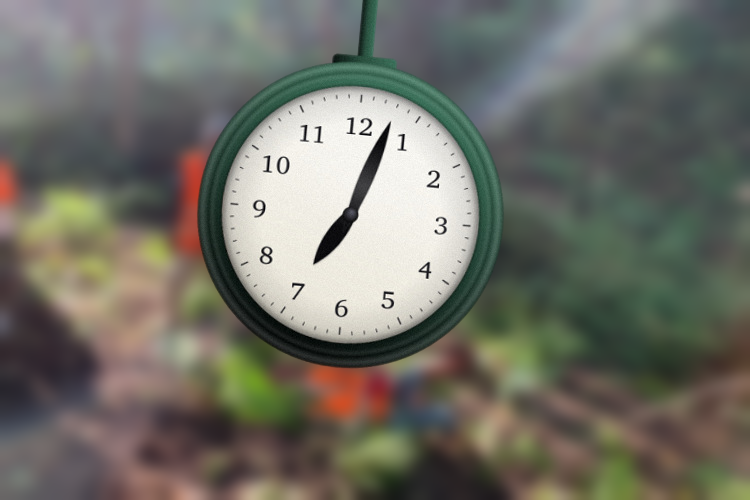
7:03
